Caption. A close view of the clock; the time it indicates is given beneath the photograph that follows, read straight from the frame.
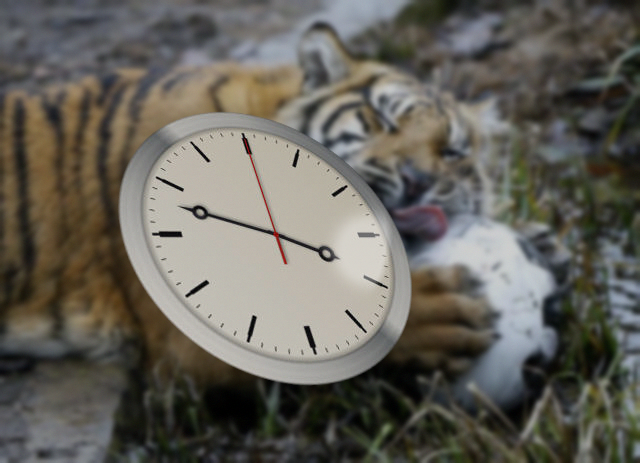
3:48:00
